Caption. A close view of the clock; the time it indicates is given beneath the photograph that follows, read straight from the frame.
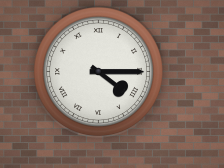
4:15
